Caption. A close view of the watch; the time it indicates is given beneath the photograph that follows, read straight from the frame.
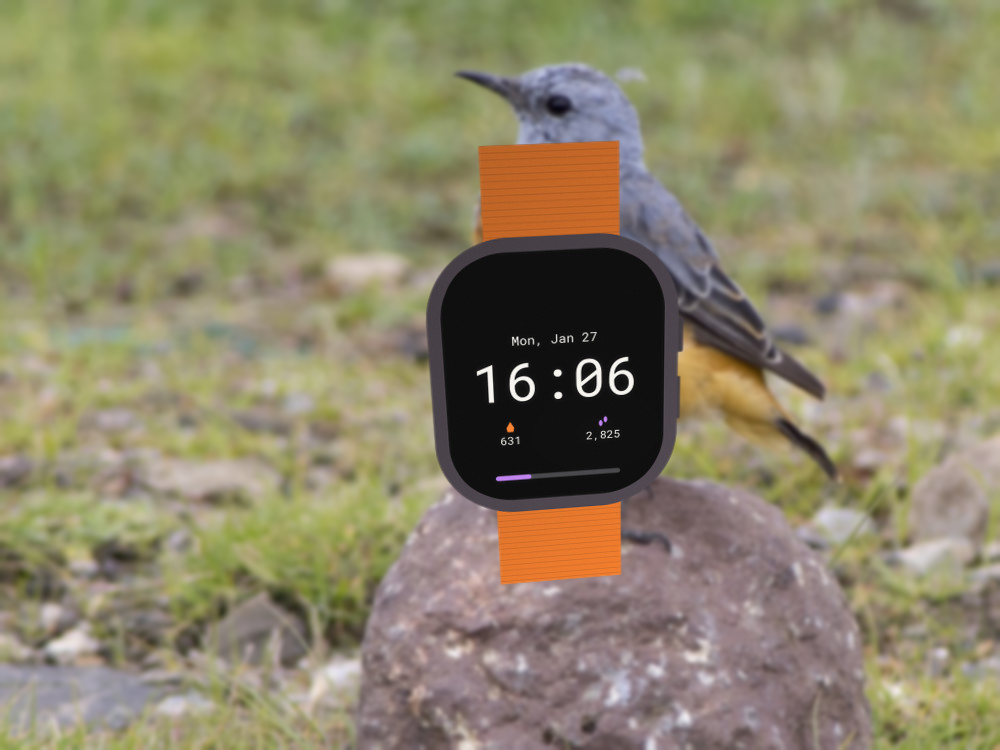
16:06
